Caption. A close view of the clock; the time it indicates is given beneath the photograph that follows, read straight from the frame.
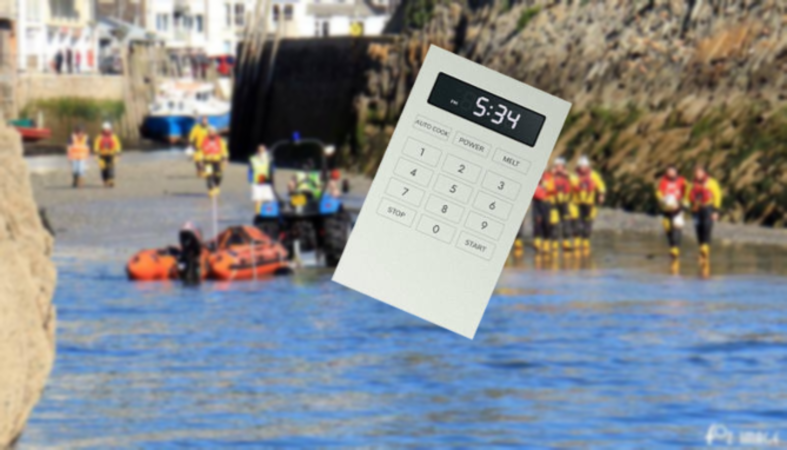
5:34
